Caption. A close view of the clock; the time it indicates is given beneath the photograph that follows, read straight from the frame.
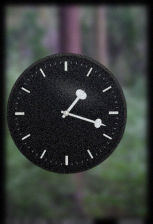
1:18
